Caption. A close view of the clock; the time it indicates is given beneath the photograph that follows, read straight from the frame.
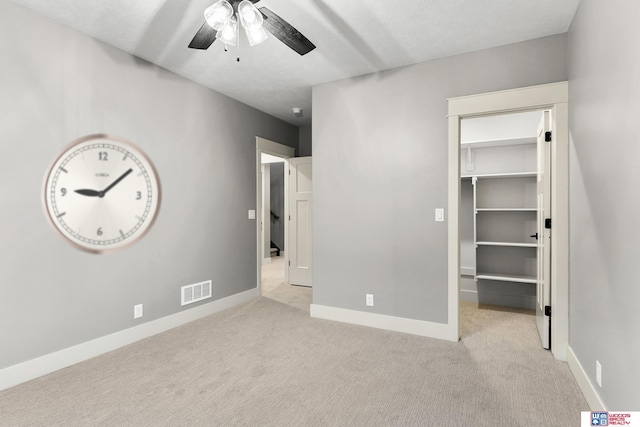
9:08
